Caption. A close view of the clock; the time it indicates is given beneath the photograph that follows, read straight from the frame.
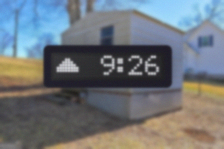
9:26
